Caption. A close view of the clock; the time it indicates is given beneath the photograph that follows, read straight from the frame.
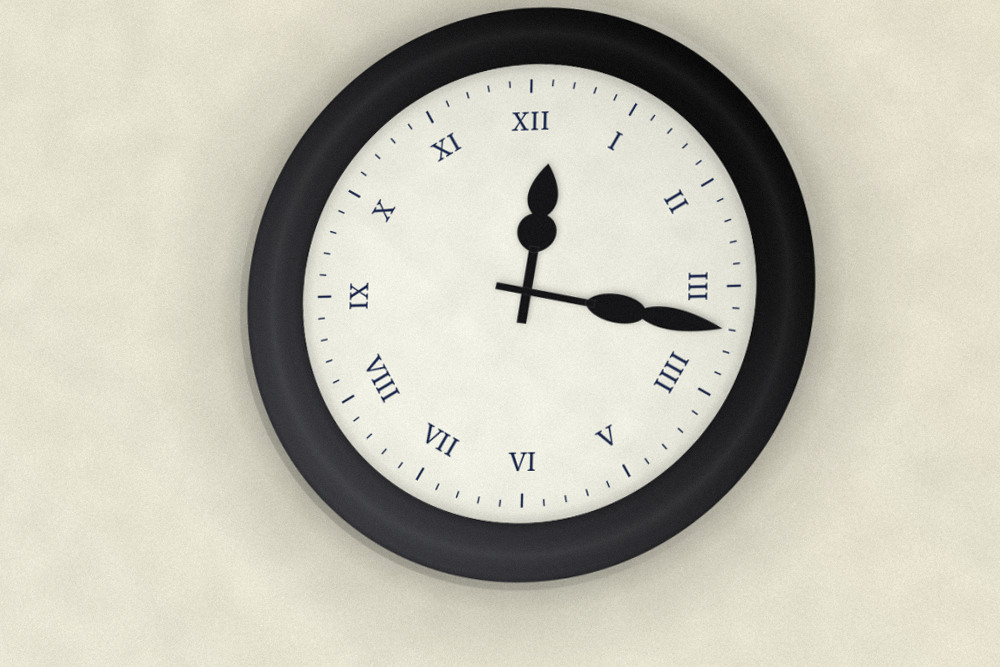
12:17
